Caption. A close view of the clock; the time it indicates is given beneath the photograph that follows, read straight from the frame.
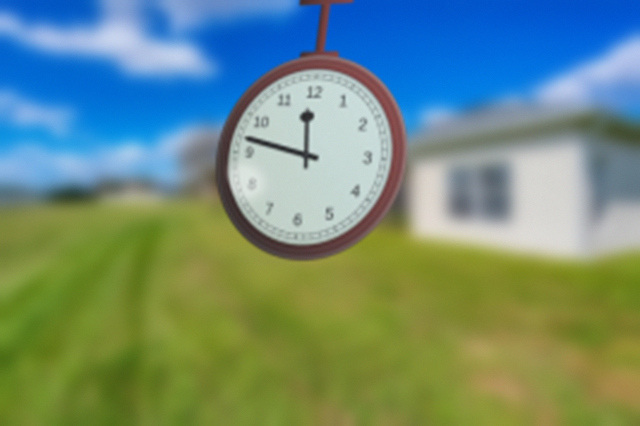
11:47
